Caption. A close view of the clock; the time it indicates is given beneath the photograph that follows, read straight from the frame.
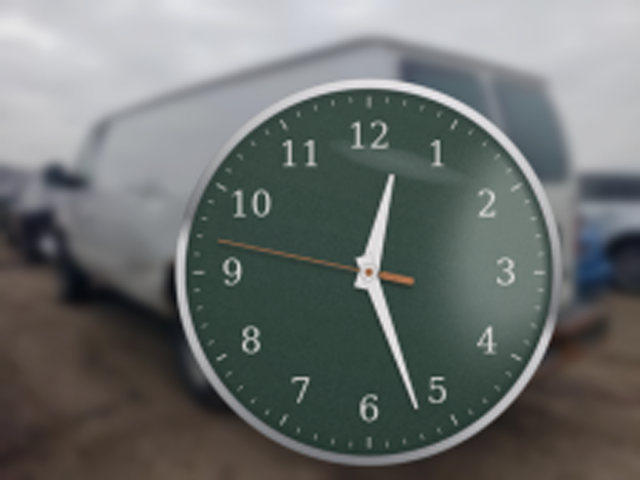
12:26:47
